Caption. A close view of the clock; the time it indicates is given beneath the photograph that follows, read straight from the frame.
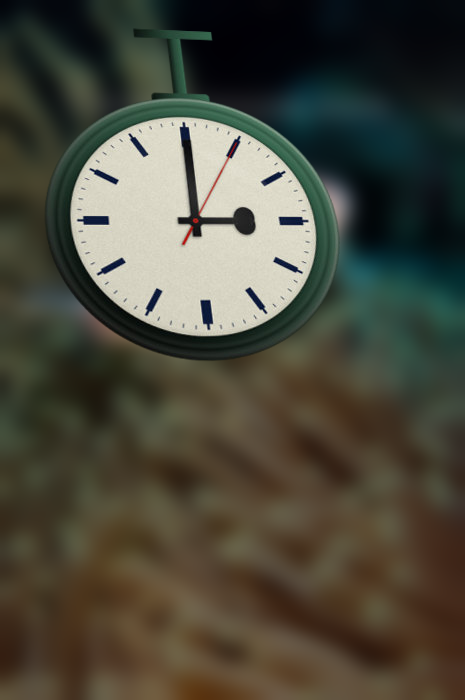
3:00:05
